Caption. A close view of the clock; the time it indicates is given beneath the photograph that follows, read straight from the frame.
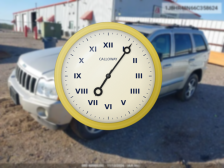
7:06
